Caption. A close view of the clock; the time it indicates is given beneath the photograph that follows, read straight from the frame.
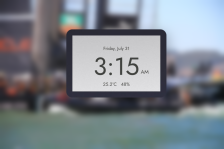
3:15
